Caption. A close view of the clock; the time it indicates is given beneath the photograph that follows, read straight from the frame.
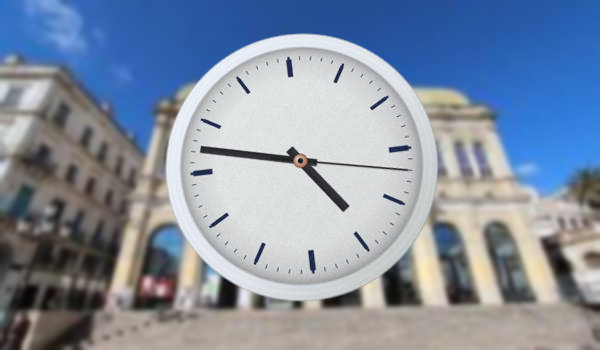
4:47:17
